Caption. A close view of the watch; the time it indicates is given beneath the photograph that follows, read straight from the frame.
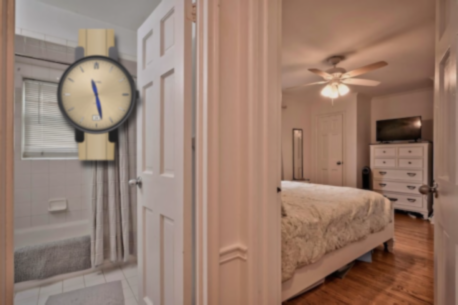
11:28
